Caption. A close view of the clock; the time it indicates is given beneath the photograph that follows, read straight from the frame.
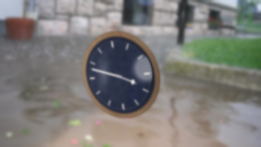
3:48
